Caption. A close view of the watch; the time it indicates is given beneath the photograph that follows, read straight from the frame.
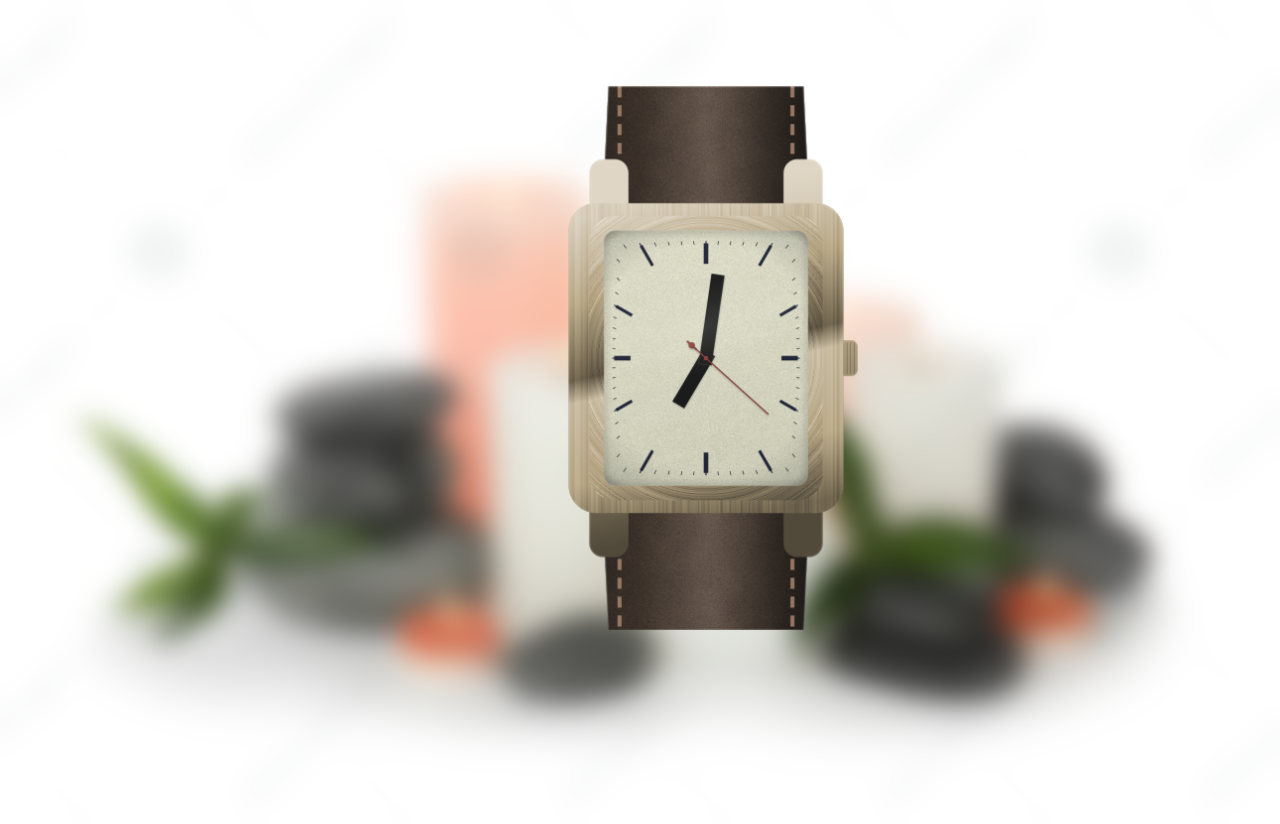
7:01:22
